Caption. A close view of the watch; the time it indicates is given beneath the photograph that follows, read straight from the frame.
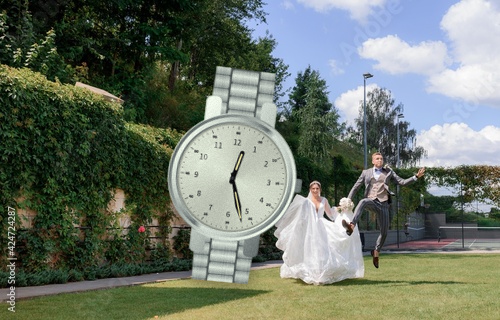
12:27
